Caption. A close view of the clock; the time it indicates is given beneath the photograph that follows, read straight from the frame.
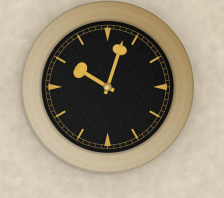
10:03
